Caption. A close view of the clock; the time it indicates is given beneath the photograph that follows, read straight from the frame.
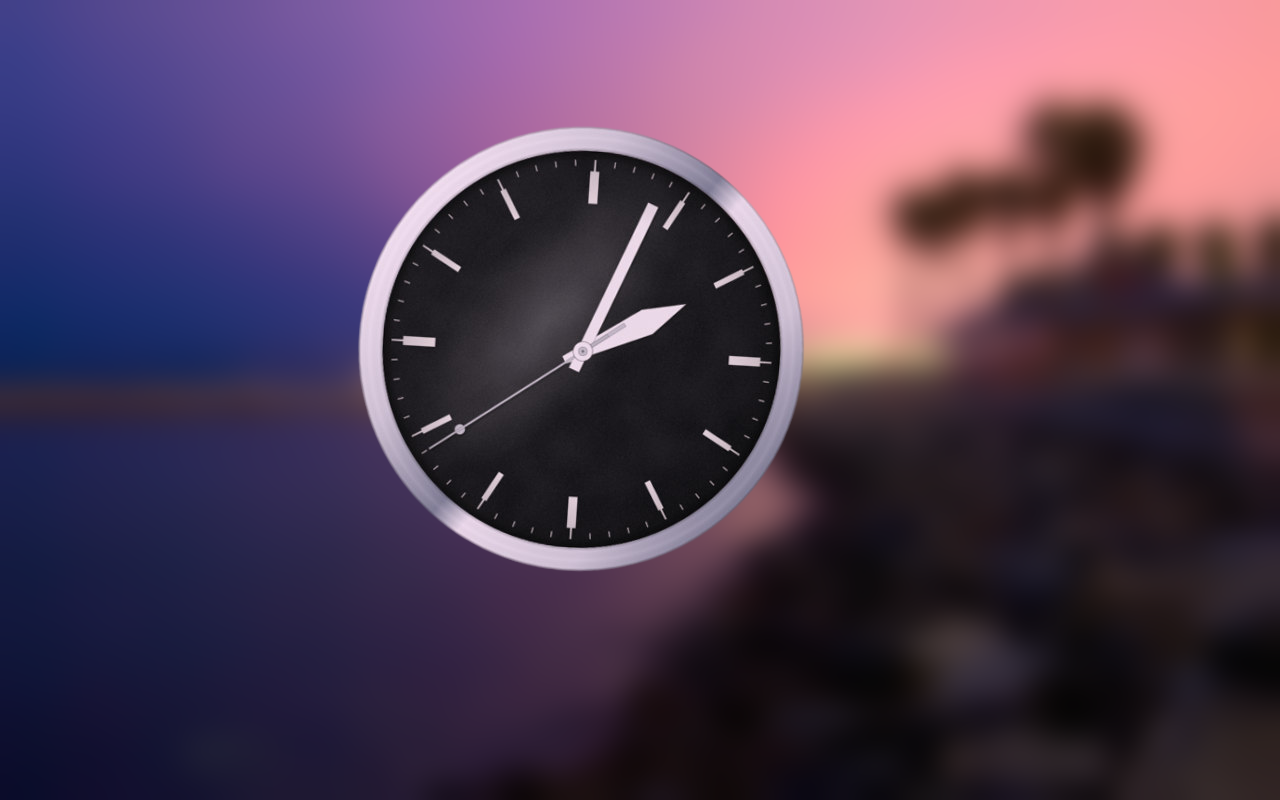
2:03:39
